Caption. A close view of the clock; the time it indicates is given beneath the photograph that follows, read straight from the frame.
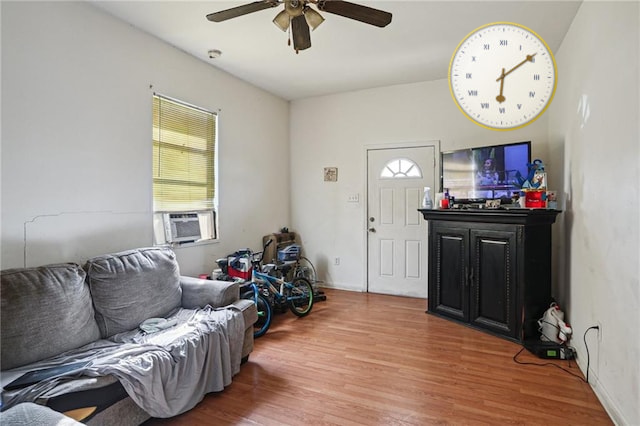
6:09
